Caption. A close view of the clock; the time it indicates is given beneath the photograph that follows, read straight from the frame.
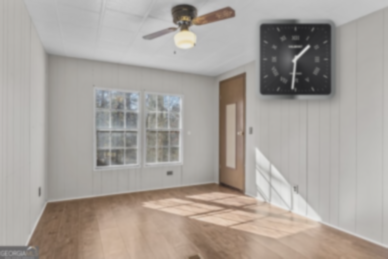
1:31
